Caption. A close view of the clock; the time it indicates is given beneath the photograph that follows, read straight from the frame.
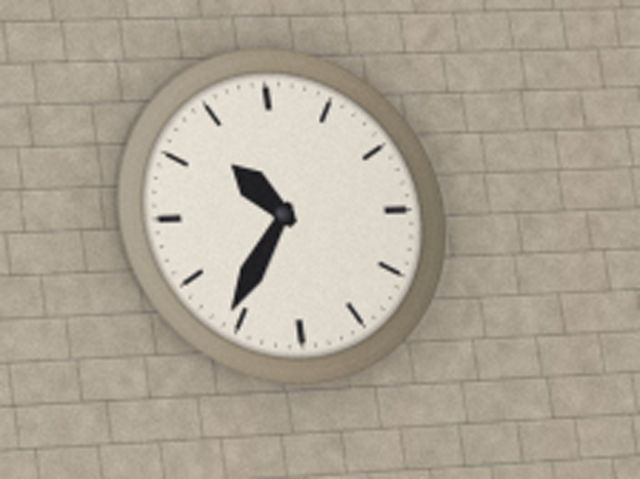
10:36
